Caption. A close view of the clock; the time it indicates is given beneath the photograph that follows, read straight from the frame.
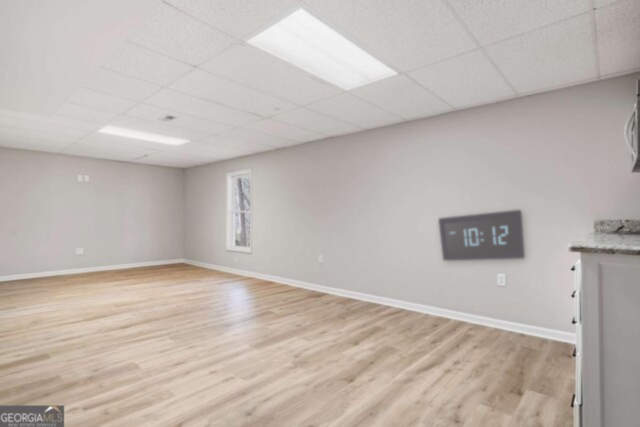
10:12
